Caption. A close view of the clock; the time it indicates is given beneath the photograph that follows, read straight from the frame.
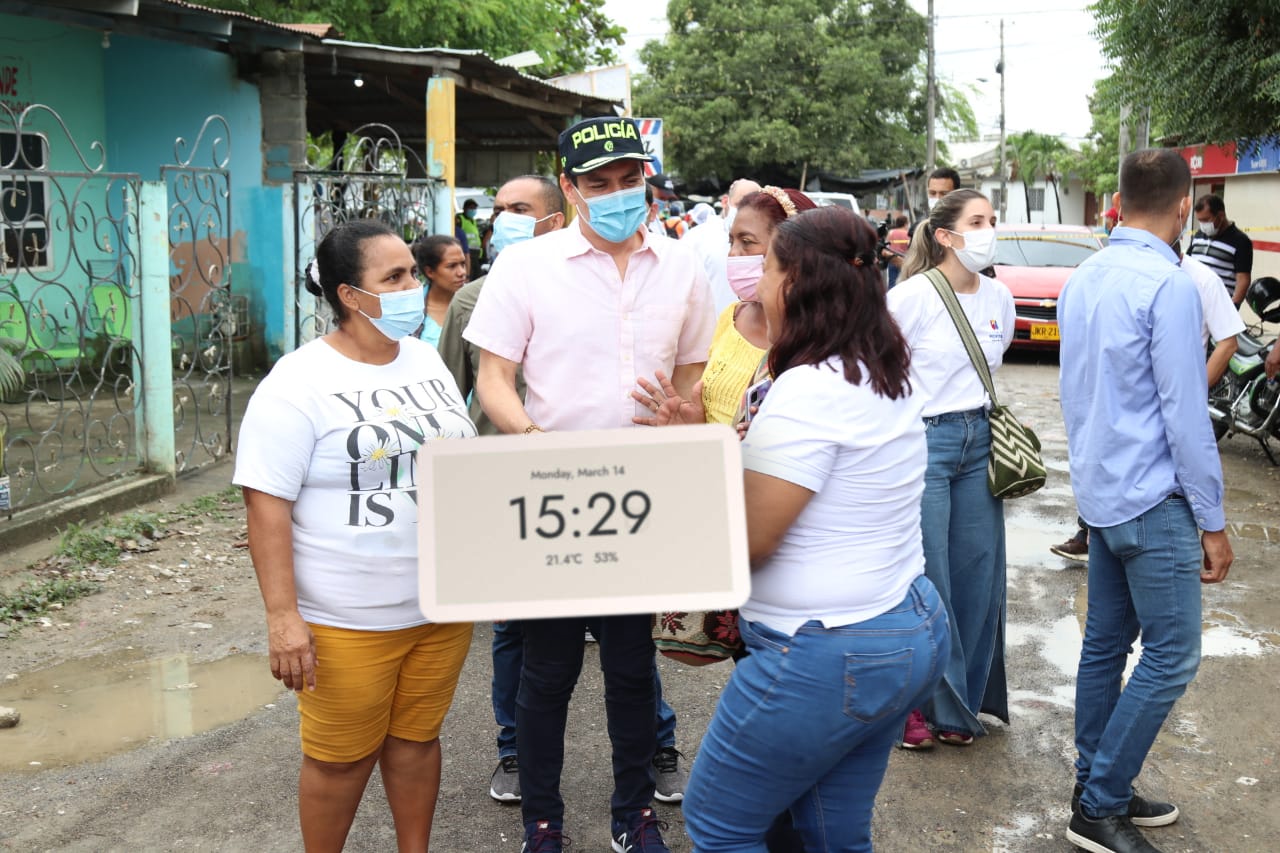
15:29
